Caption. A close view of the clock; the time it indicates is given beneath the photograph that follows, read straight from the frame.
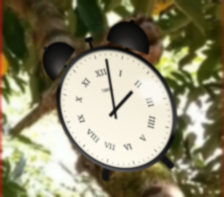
2:02
